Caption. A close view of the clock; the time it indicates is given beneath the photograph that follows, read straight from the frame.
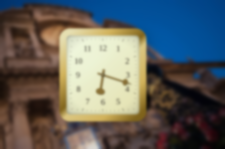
6:18
